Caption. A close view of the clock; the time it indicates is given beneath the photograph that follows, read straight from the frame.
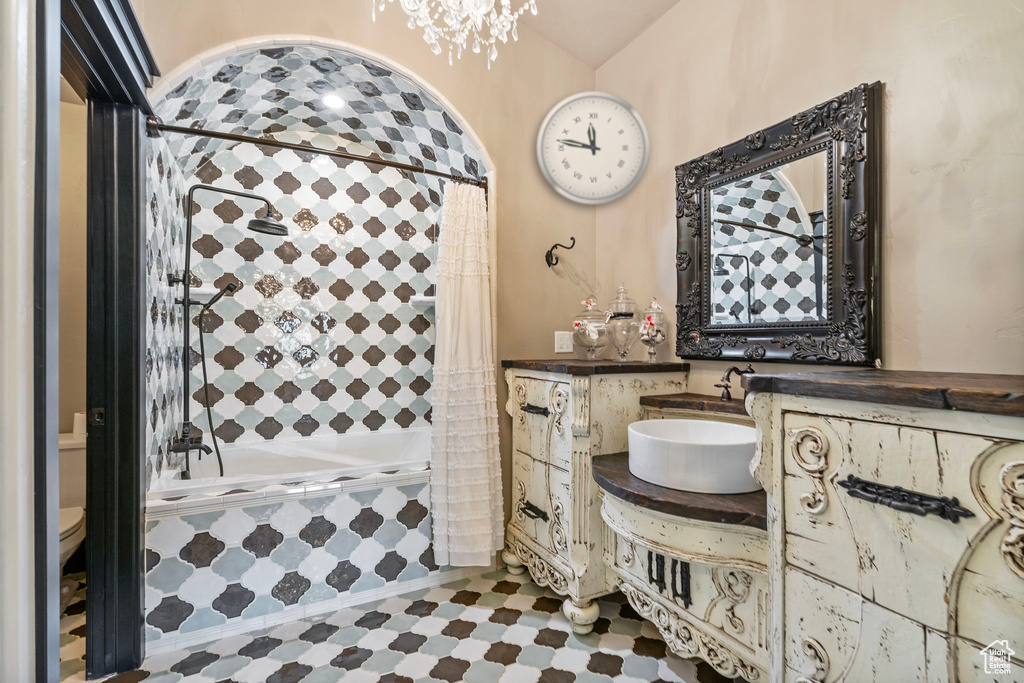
11:47
